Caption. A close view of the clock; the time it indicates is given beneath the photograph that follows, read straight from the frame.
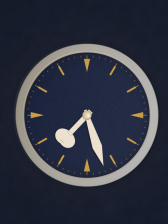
7:27
